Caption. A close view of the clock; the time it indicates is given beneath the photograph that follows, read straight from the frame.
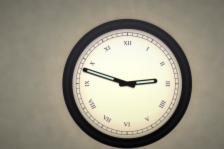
2:48
